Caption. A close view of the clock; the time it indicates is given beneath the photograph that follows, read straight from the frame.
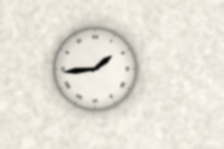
1:44
